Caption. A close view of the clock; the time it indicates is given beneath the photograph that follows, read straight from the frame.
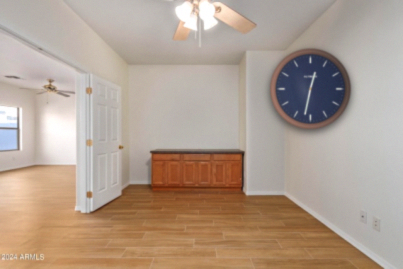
12:32
